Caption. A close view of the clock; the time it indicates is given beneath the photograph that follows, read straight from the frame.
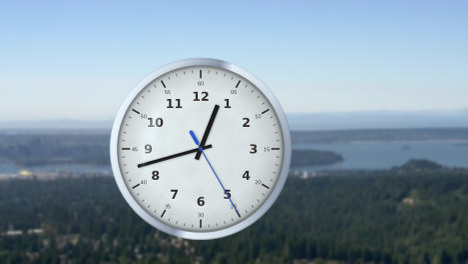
12:42:25
